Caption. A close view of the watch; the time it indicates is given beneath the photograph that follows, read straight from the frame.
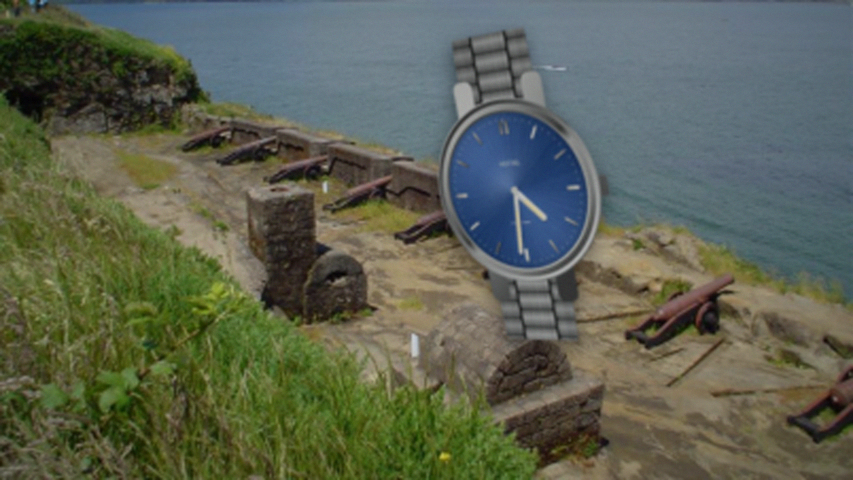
4:31
